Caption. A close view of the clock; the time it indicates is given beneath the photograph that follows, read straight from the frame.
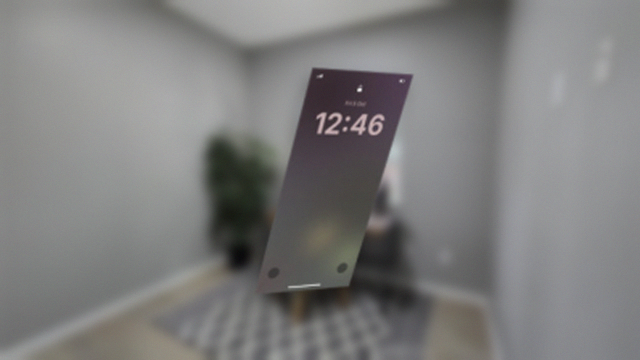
12:46
